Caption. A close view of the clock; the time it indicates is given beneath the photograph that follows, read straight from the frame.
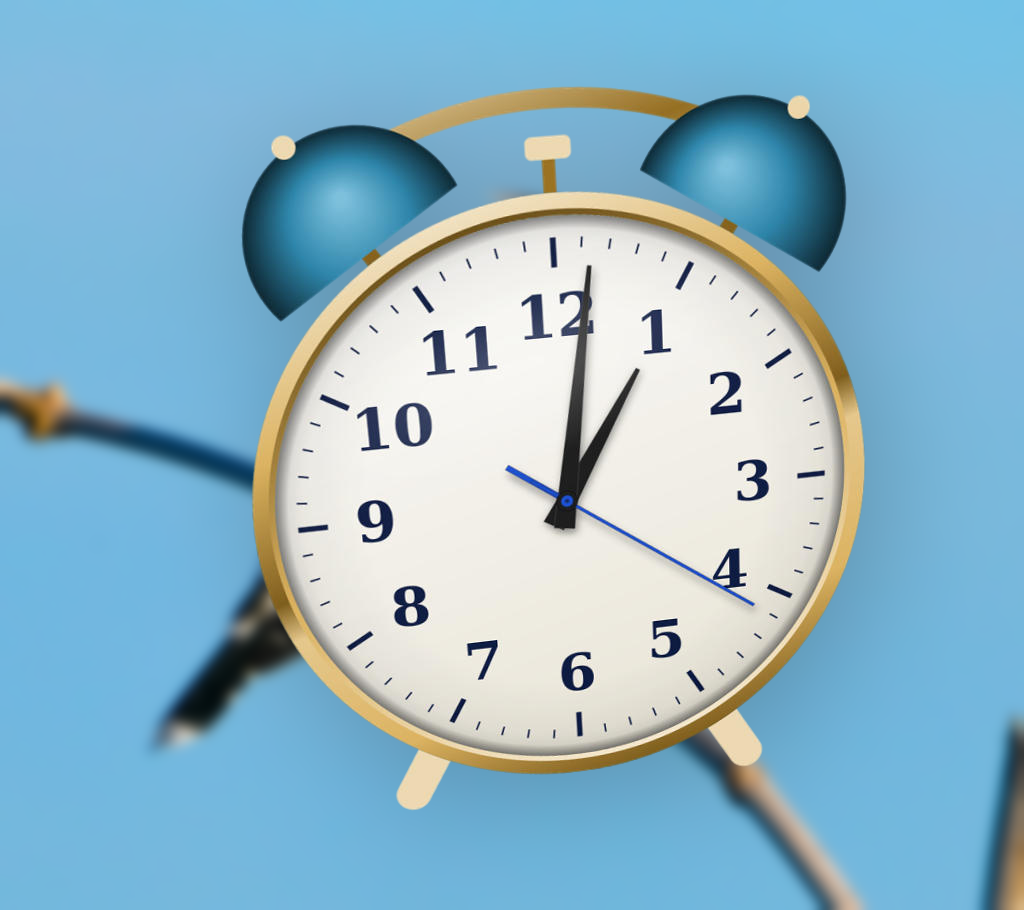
1:01:21
